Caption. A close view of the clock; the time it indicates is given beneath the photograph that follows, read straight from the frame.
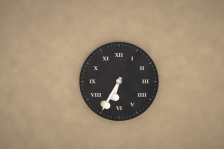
6:35
